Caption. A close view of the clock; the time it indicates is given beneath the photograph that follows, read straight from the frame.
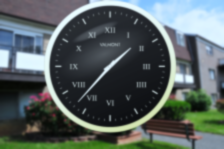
1:37
